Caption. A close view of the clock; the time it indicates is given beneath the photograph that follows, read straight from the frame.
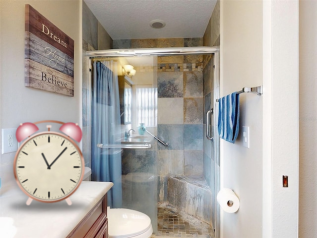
11:07
